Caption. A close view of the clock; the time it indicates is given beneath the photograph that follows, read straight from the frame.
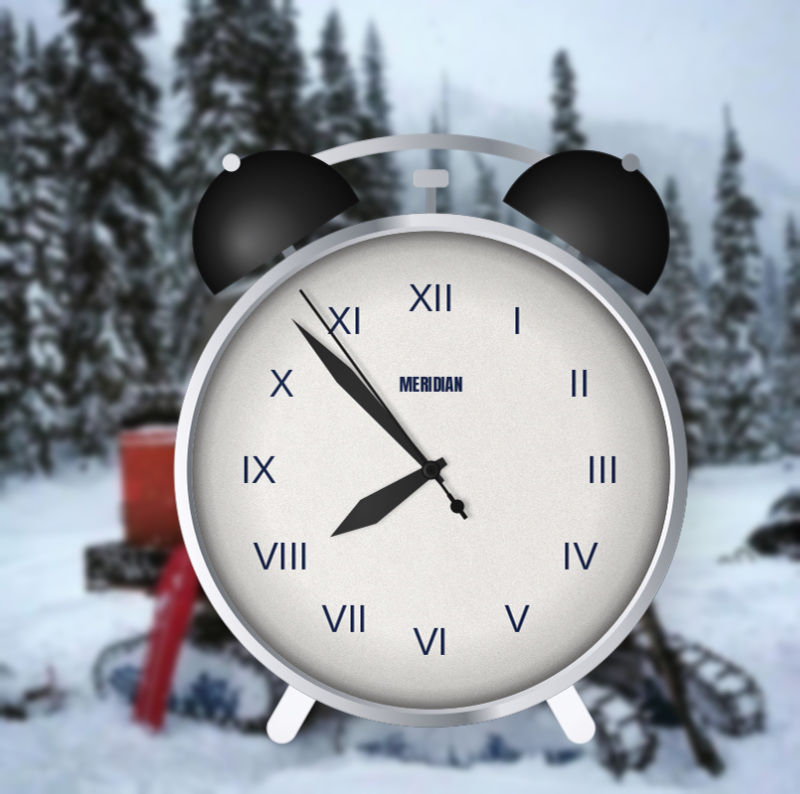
7:52:54
